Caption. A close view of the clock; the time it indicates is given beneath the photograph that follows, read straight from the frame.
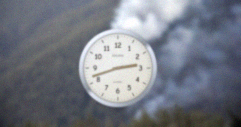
2:42
